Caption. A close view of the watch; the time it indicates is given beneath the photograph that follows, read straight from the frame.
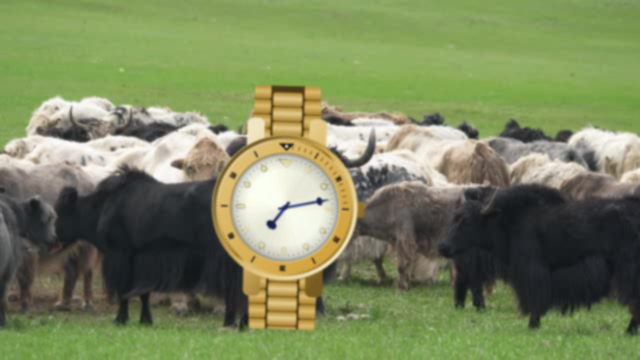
7:13
